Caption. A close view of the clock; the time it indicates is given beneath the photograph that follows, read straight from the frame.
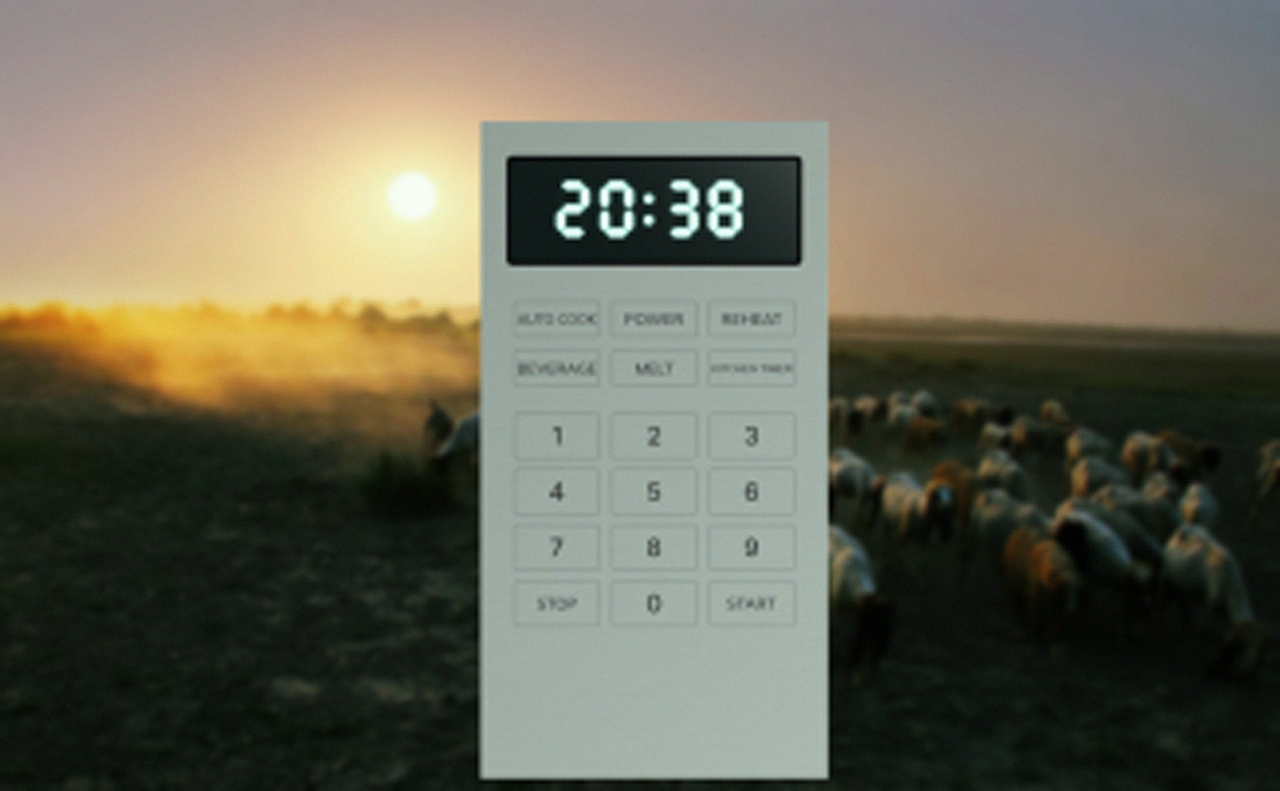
20:38
